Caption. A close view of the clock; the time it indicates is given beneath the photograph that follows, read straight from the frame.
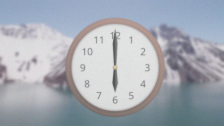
6:00
